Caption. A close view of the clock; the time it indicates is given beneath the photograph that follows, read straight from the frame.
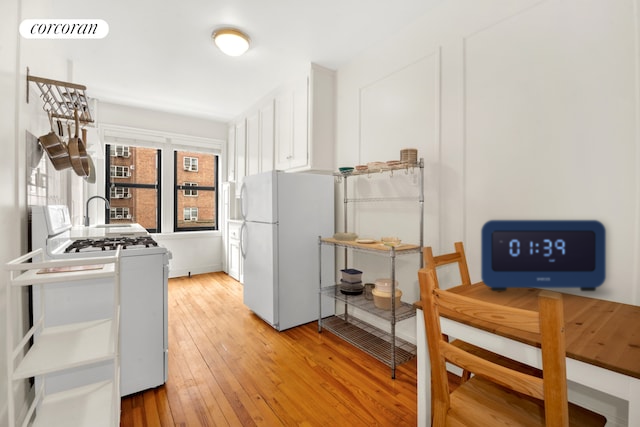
1:39
